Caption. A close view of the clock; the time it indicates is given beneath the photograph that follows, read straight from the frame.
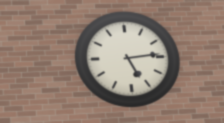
5:14
